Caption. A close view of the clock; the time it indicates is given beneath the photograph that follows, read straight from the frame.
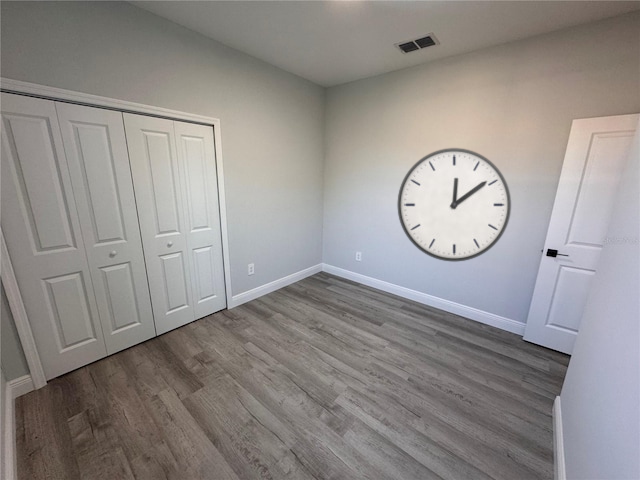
12:09
